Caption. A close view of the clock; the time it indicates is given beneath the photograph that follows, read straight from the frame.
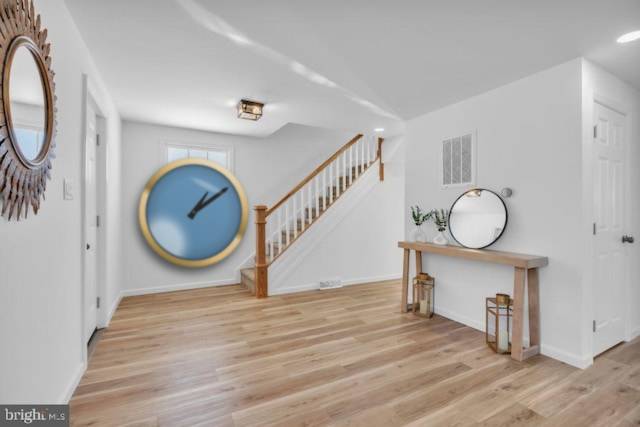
1:09
